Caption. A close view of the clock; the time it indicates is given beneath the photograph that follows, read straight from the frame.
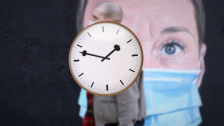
1:48
